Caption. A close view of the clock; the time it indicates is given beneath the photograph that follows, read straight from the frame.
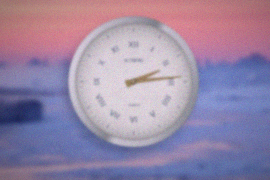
2:14
